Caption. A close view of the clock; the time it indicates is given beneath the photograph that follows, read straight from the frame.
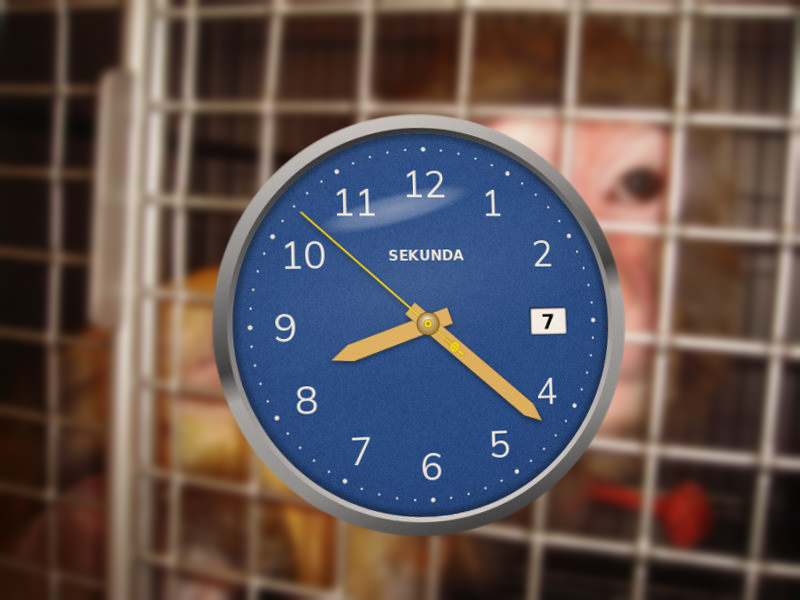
8:21:52
